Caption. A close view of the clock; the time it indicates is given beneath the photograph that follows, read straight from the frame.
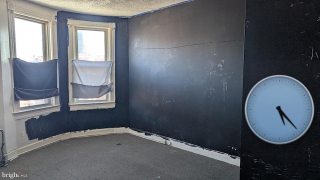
5:23
